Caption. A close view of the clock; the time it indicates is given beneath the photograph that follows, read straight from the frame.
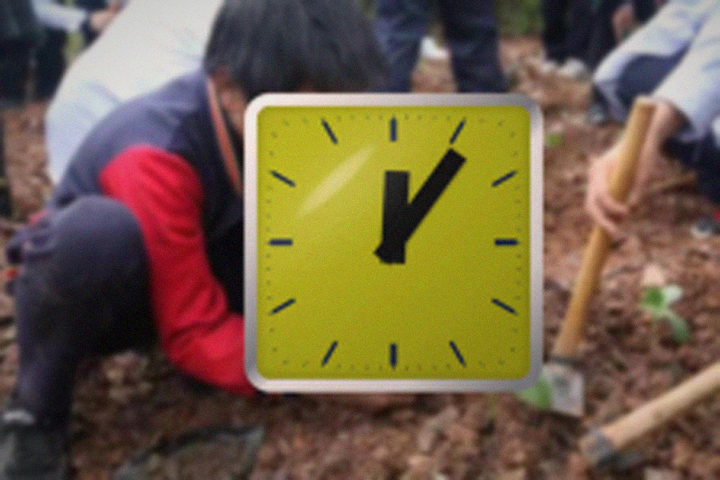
12:06
